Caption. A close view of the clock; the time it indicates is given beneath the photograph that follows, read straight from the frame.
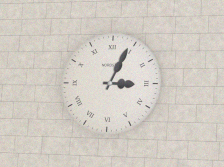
3:04
